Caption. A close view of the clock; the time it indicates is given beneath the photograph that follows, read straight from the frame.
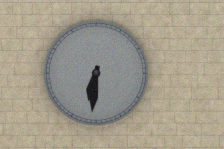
6:31
